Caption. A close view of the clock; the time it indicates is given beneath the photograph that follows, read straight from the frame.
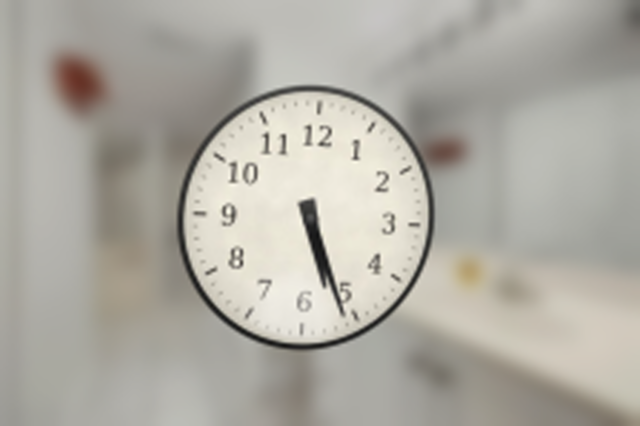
5:26
